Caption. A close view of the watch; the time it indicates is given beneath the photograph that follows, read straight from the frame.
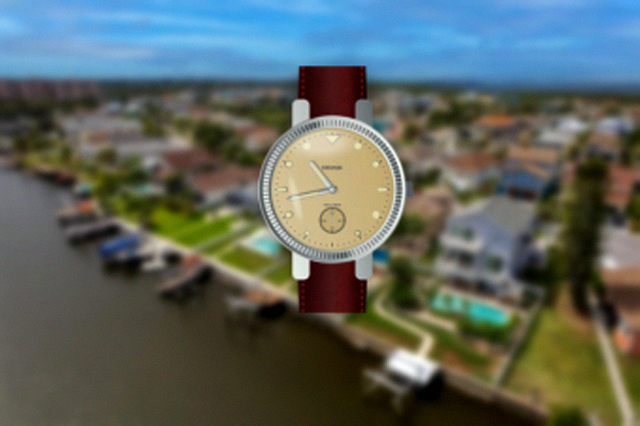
10:43
